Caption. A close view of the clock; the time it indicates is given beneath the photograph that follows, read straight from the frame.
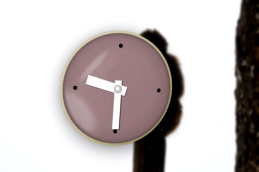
9:30
